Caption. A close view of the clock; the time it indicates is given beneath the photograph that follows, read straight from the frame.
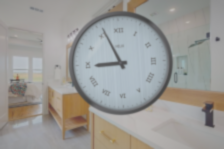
8:56
